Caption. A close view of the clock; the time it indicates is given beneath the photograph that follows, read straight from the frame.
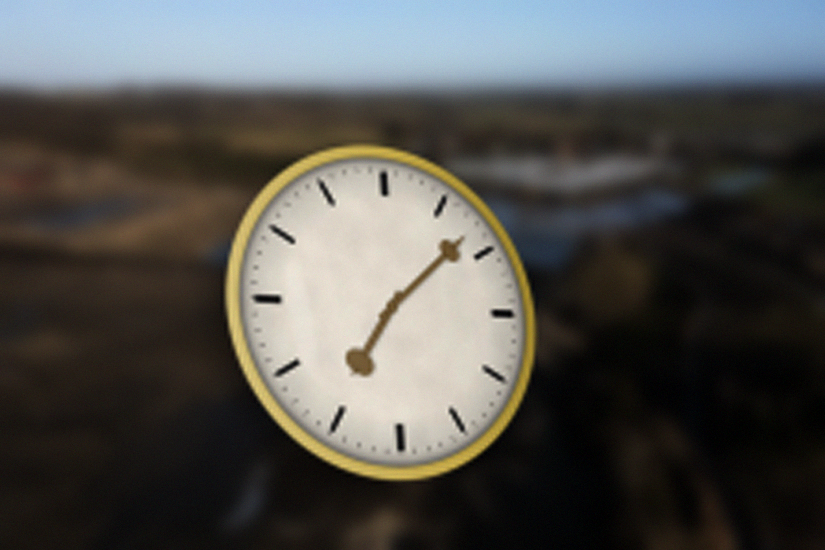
7:08
